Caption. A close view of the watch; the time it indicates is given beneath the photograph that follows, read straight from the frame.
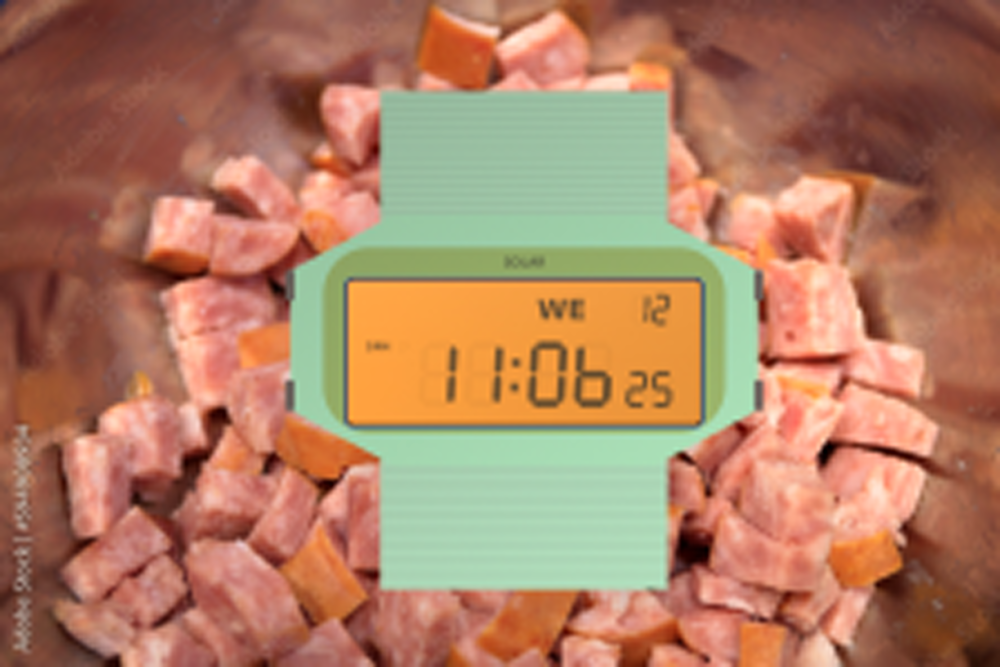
11:06:25
